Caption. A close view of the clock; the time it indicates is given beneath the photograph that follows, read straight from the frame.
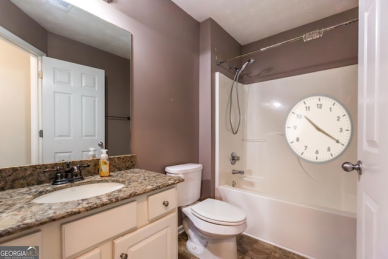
10:20
